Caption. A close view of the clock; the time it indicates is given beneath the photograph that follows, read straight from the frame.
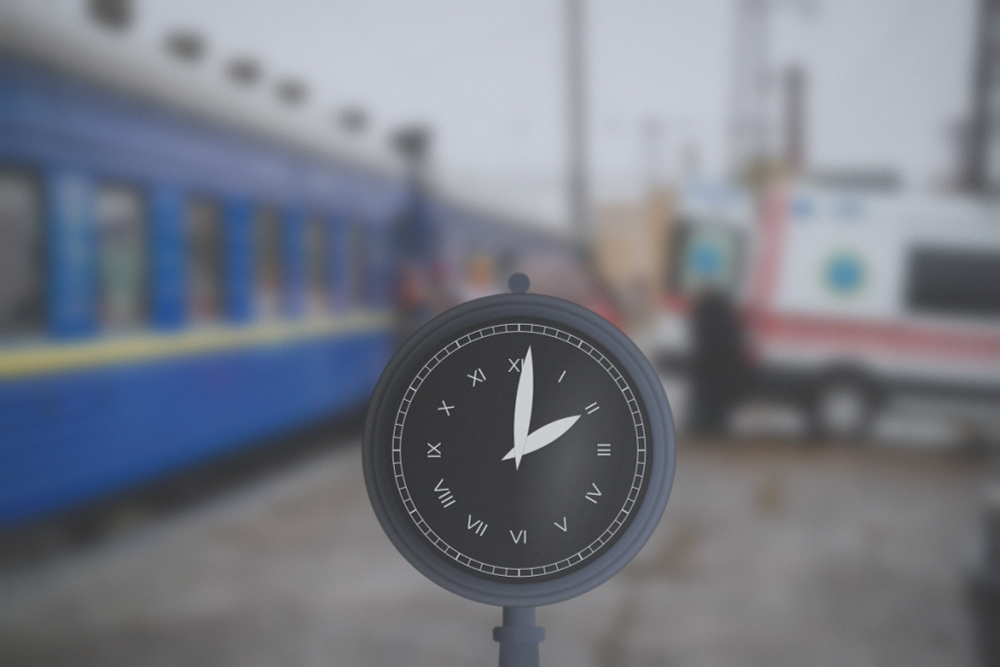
2:01
